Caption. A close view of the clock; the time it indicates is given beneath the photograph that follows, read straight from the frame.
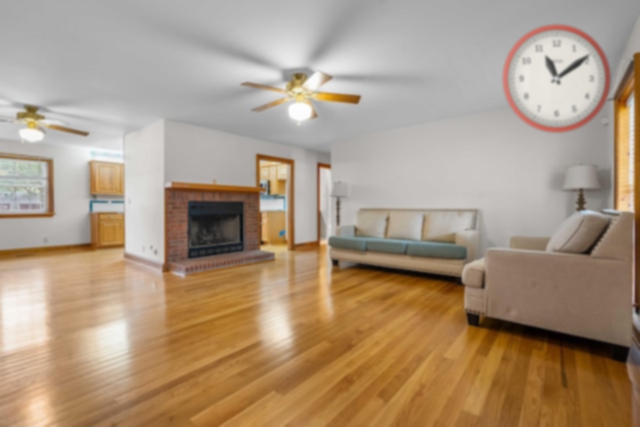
11:09
